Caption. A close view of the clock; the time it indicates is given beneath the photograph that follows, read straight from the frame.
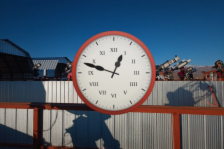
12:48
